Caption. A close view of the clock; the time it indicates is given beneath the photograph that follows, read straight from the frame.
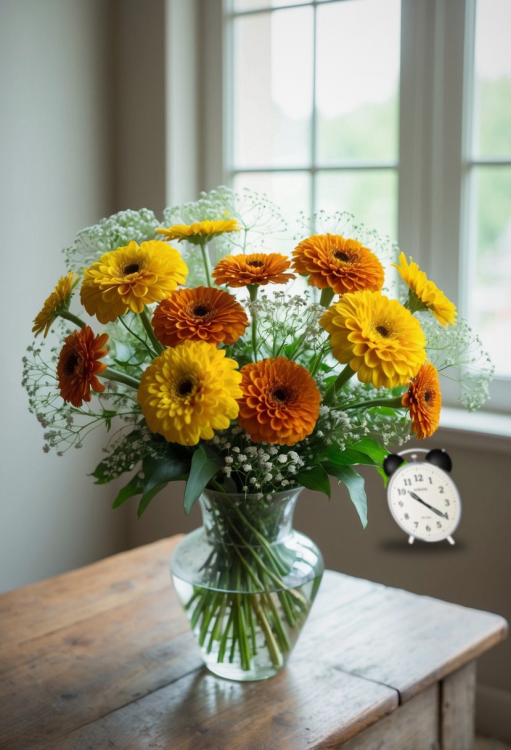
10:21
